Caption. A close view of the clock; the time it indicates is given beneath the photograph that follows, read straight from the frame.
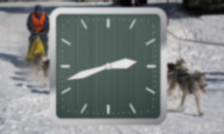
2:42
